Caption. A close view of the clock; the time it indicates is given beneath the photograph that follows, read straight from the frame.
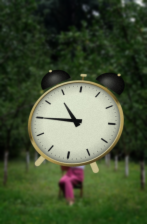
10:45
